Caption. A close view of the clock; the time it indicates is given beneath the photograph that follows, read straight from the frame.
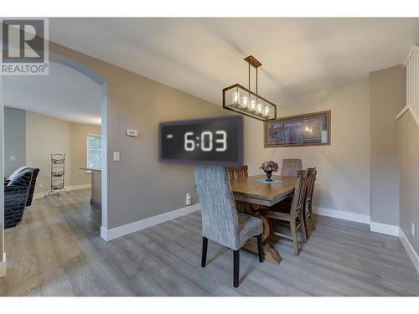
6:03
